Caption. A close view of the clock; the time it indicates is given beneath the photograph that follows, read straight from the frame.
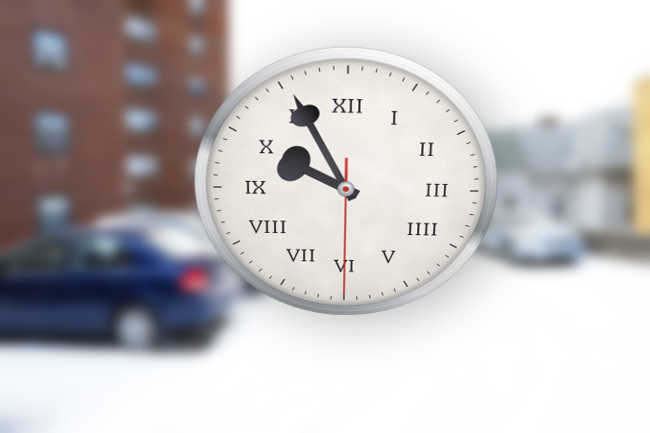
9:55:30
